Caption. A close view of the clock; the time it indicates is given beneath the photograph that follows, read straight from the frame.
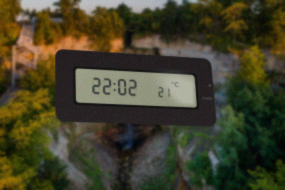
22:02
